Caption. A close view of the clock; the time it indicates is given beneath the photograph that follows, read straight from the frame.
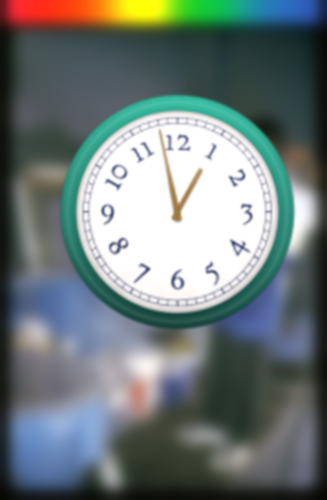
12:58
